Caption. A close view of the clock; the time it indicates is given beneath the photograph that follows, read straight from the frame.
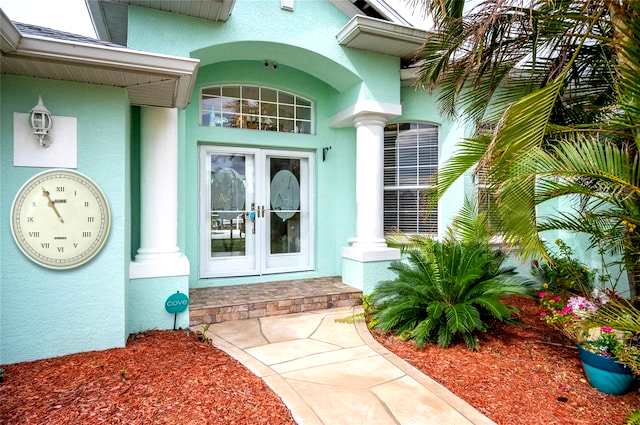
10:55
